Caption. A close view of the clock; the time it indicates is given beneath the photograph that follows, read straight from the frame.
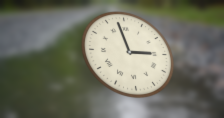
2:58
